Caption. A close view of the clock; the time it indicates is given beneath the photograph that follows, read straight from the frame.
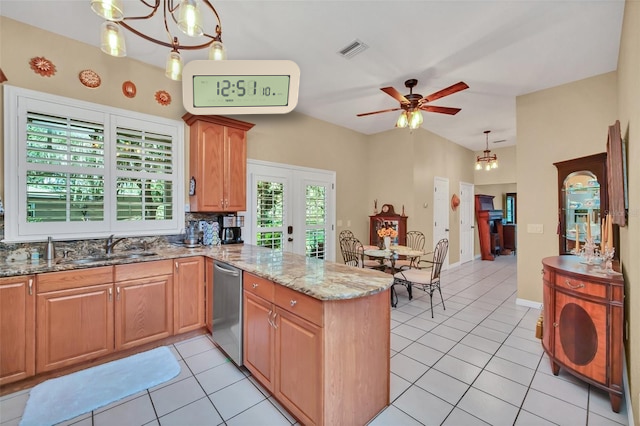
12:51:10
